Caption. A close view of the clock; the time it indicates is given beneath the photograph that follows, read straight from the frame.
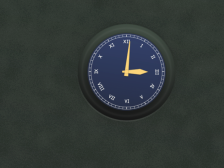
3:01
